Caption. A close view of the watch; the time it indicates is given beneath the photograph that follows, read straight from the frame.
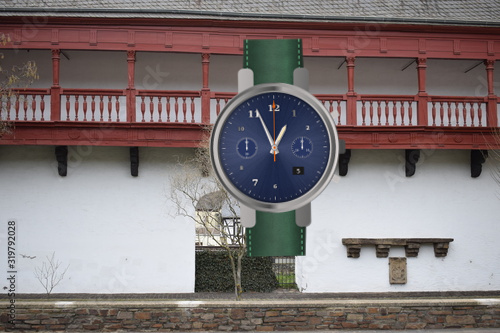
12:56
